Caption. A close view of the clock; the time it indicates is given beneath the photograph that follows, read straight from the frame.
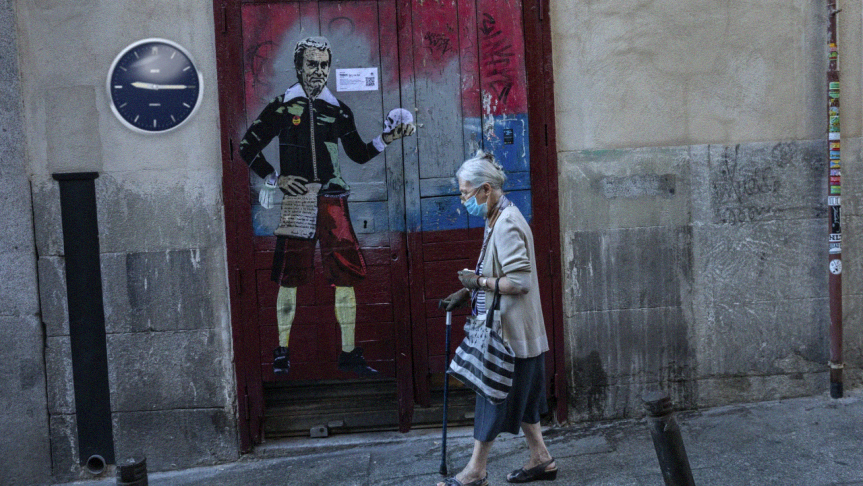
9:15
